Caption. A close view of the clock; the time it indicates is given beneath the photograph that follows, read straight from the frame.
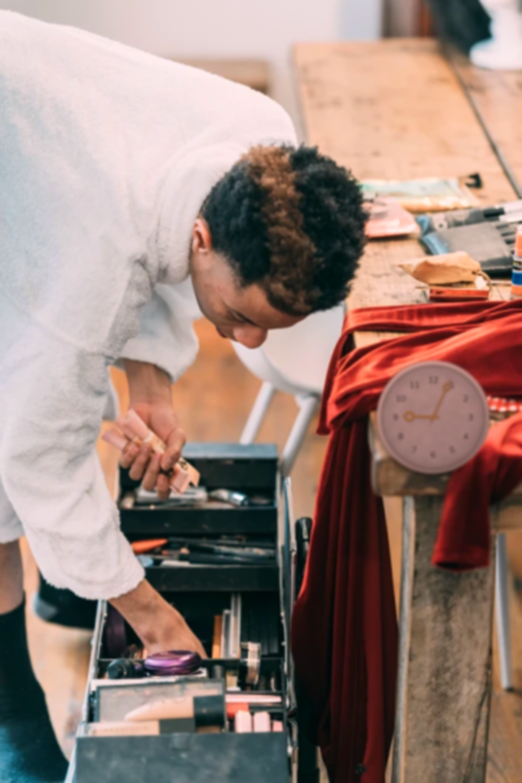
9:04
